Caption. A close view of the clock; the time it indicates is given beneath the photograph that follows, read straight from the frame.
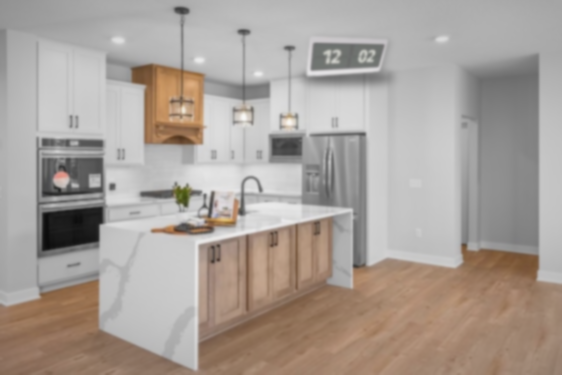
12:02
